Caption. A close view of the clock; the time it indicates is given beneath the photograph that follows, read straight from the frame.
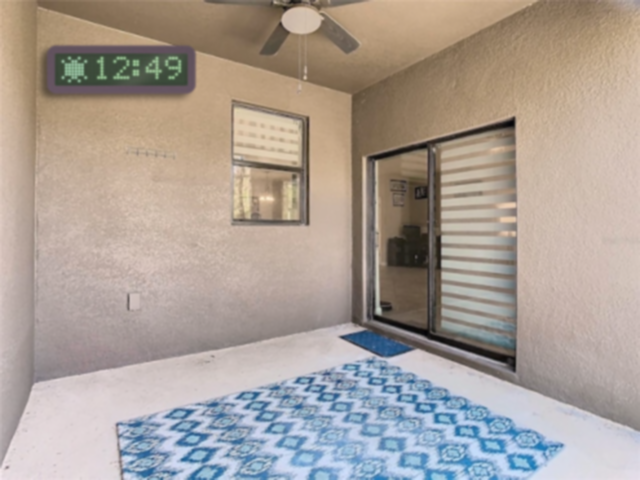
12:49
